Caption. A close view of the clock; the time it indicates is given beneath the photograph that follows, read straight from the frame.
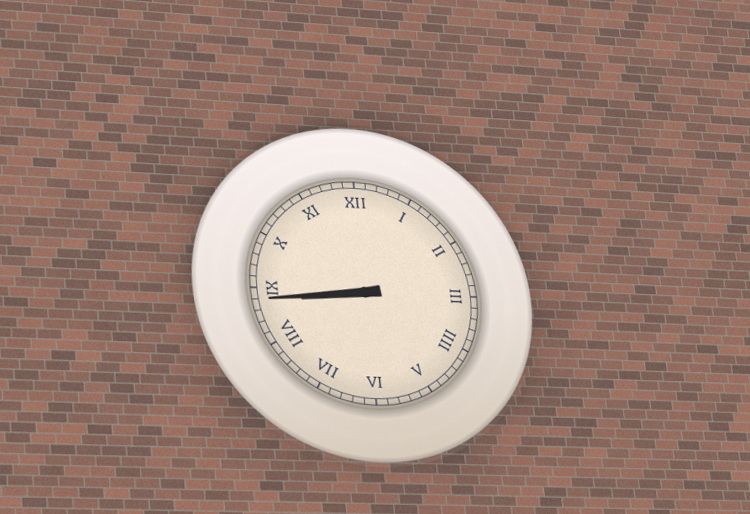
8:44
